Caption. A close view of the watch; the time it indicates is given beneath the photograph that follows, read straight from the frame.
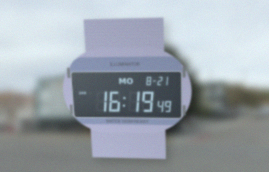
16:19:49
